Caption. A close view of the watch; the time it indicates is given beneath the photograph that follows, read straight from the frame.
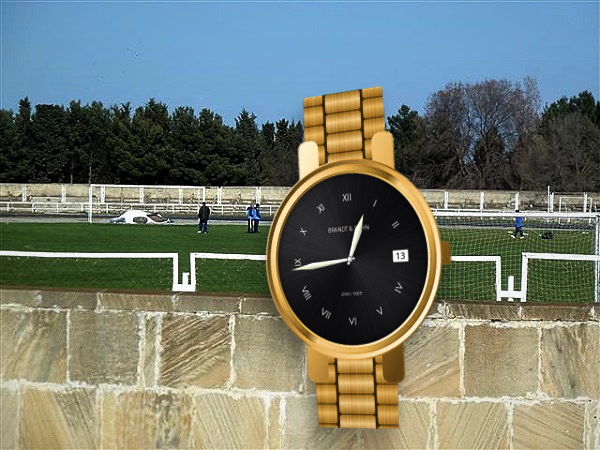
12:44
